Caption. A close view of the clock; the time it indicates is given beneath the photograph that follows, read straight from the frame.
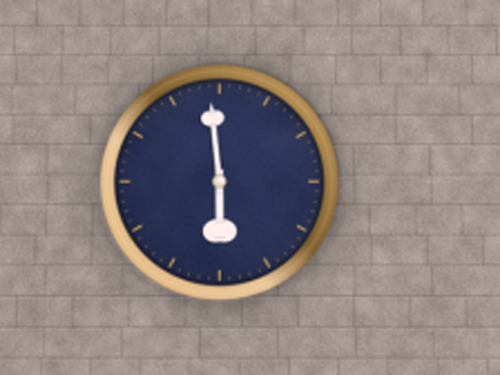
5:59
